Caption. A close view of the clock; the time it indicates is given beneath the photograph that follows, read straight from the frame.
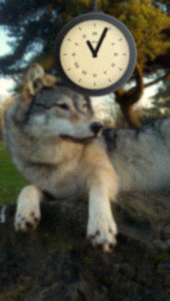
11:04
